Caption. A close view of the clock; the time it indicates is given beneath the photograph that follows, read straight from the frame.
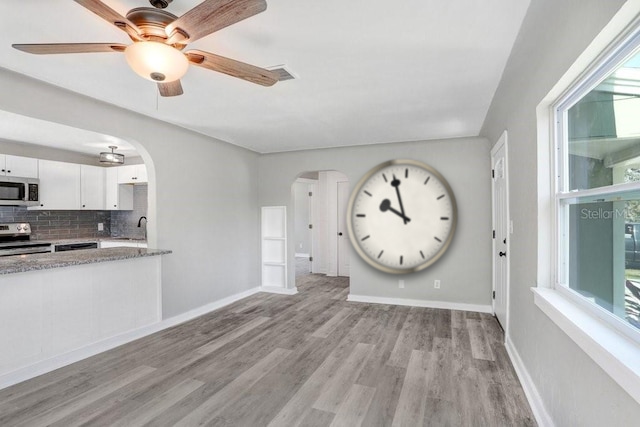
9:57
